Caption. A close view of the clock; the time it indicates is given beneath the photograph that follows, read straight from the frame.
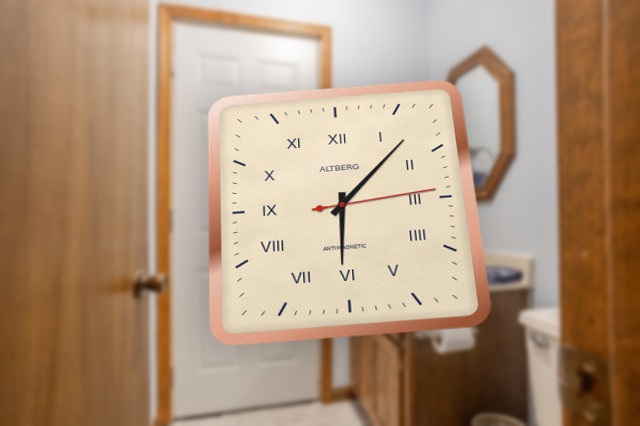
6:07:14
